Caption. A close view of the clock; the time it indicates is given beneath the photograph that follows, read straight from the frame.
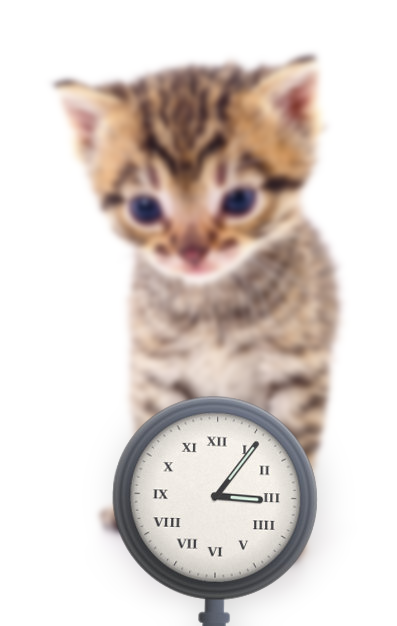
3:06
